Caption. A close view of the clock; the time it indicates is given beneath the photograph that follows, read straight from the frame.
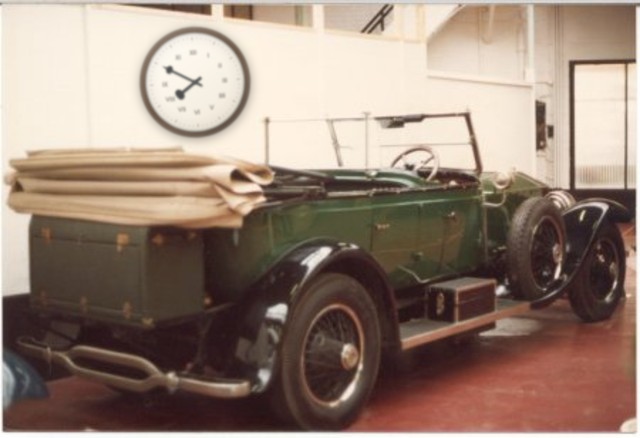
7:50
